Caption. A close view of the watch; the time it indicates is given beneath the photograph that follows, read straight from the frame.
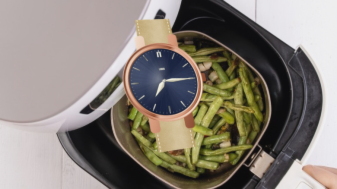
7:15
